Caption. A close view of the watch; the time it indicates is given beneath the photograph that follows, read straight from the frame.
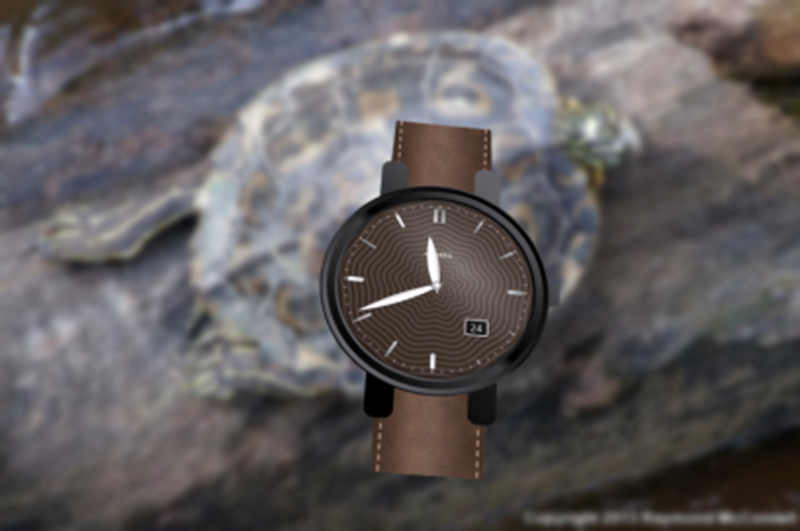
11:41
